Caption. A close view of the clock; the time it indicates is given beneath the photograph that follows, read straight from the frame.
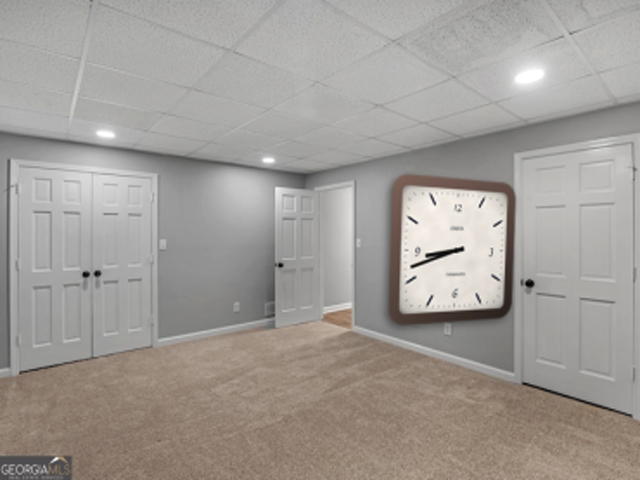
8:42
